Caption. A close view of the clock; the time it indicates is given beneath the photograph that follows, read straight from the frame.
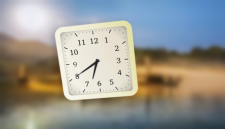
6:40
